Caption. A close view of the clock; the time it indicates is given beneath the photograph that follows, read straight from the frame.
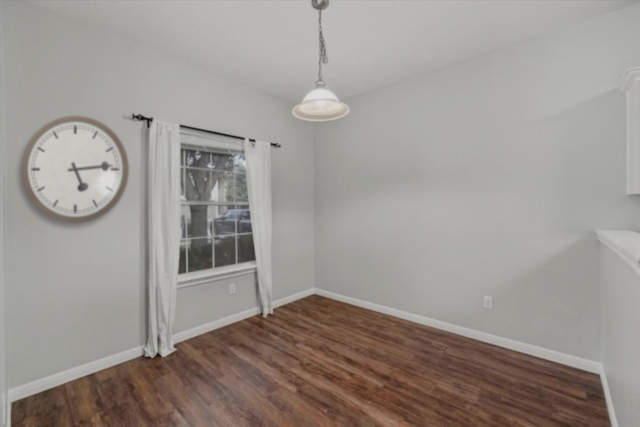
5:14
